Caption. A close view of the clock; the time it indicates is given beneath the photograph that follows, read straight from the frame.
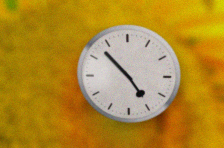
4:53
